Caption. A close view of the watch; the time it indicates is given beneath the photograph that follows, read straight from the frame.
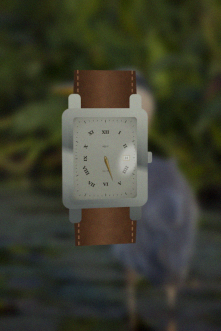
5:27
